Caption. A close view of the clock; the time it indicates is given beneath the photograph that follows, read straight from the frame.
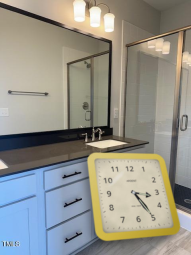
3:25
